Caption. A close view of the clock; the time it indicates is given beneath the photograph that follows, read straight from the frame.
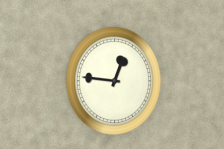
12:46
